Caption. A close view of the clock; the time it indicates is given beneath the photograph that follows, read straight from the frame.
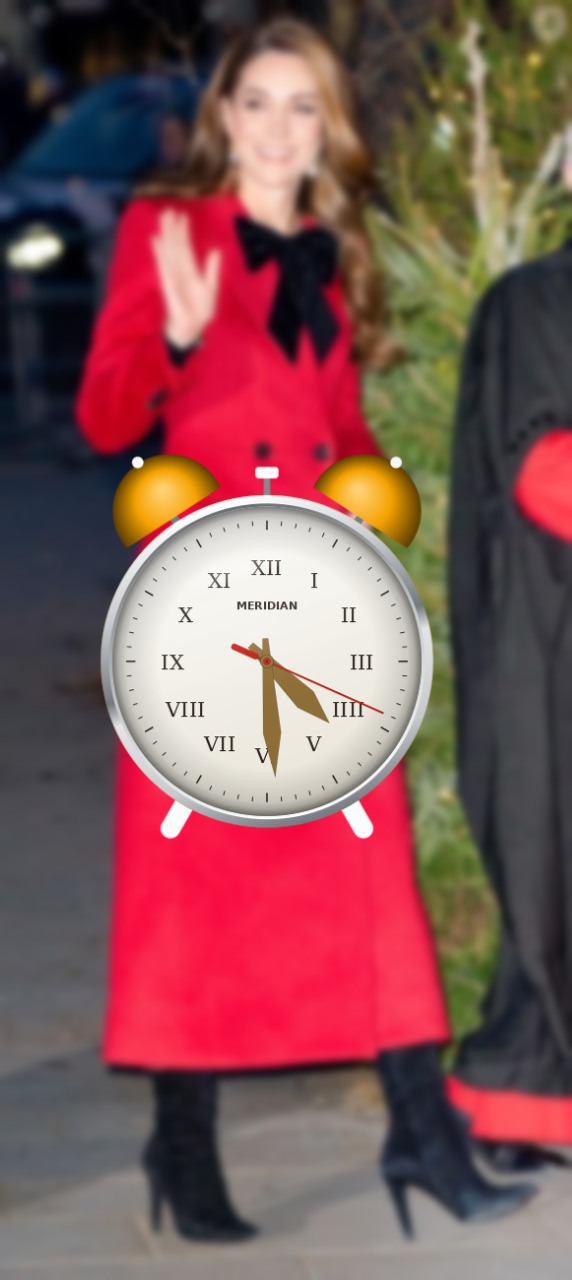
4:29:19
